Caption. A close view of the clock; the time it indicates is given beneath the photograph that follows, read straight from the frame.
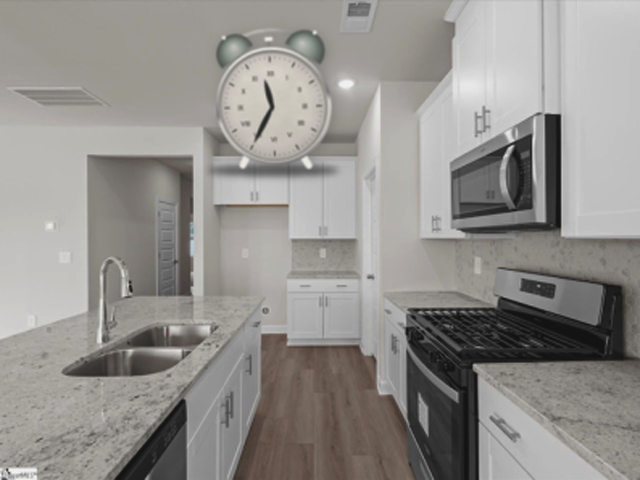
11:35
